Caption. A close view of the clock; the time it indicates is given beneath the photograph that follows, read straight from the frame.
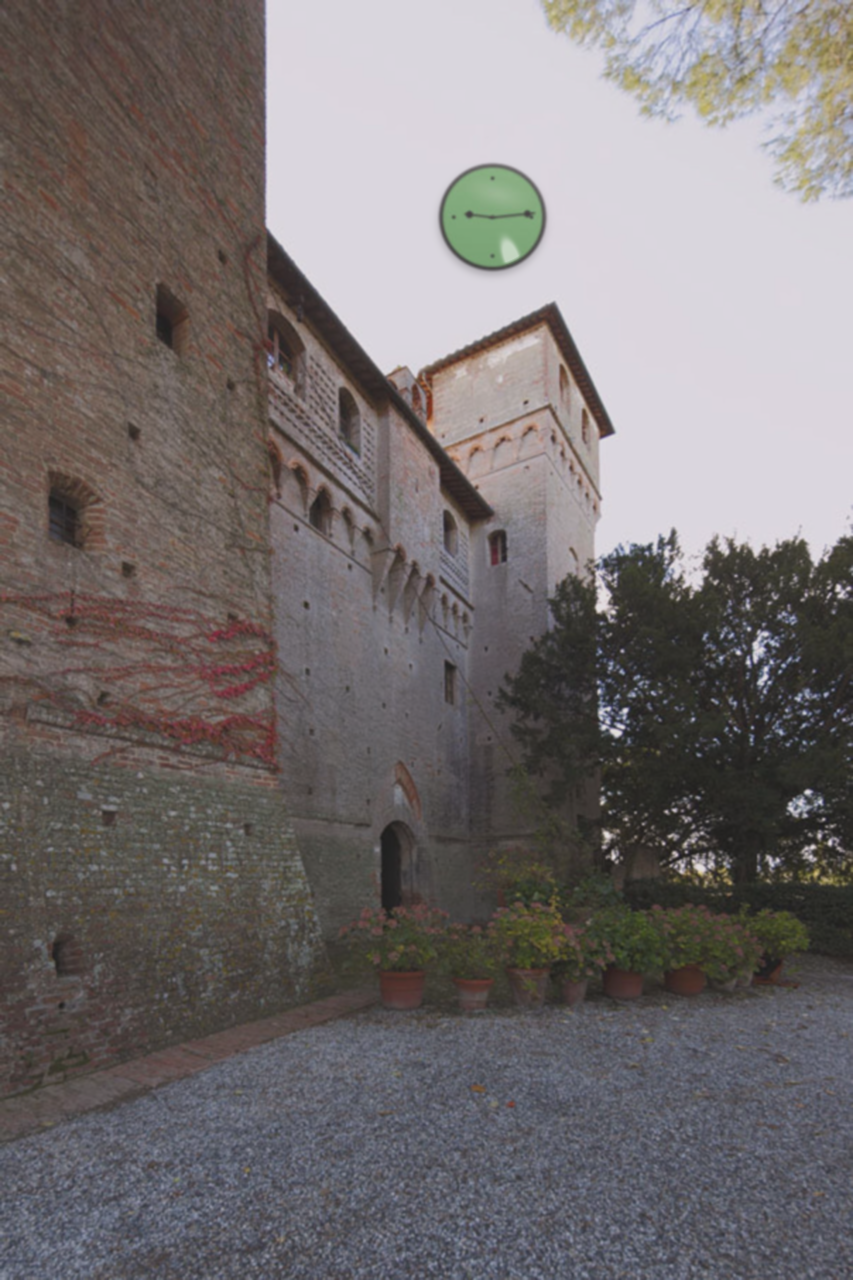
9:14
